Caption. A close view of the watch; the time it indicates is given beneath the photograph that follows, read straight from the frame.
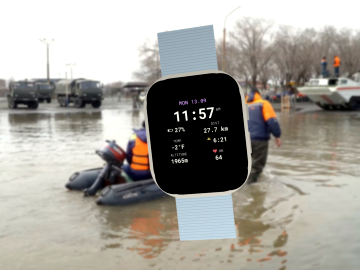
11:57
